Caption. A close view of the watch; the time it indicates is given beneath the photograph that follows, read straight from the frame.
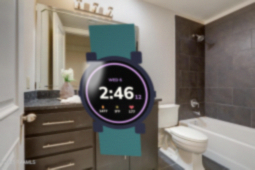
2:46
